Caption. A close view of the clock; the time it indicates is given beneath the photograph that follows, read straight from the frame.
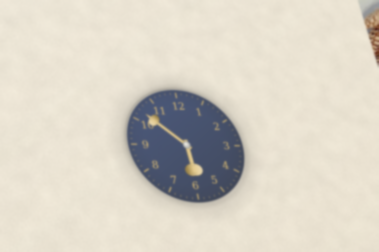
5:52
